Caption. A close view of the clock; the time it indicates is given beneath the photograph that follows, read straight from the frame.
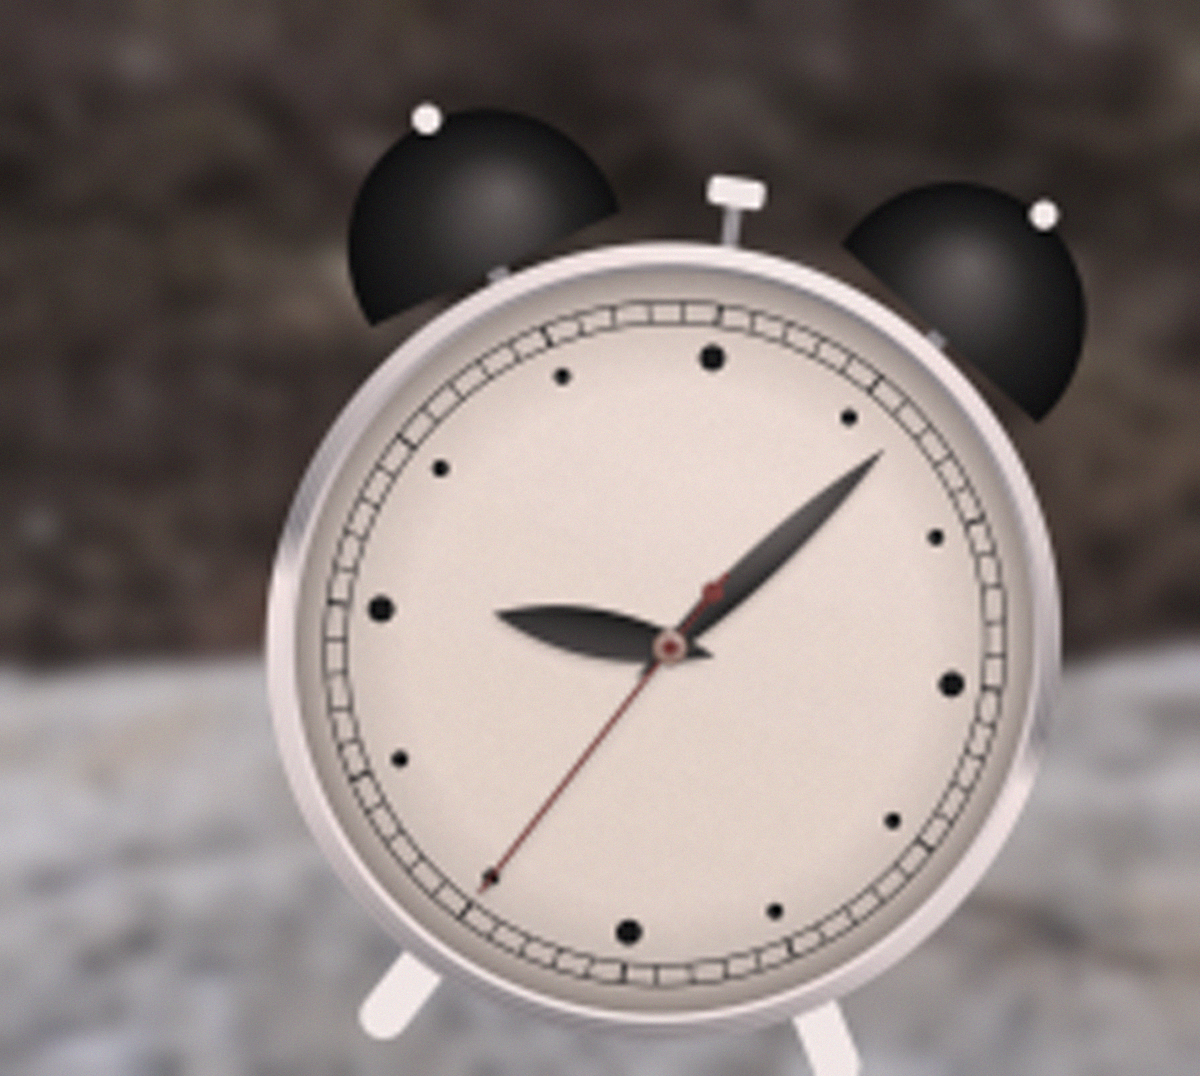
9:06:35
